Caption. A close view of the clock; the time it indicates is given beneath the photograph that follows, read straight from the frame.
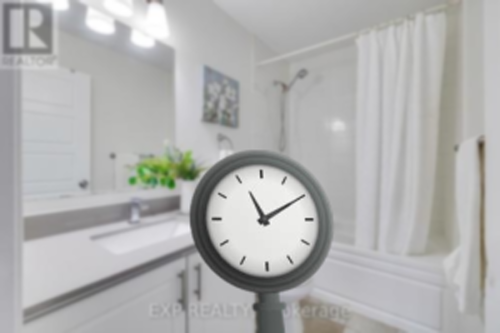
11:10
